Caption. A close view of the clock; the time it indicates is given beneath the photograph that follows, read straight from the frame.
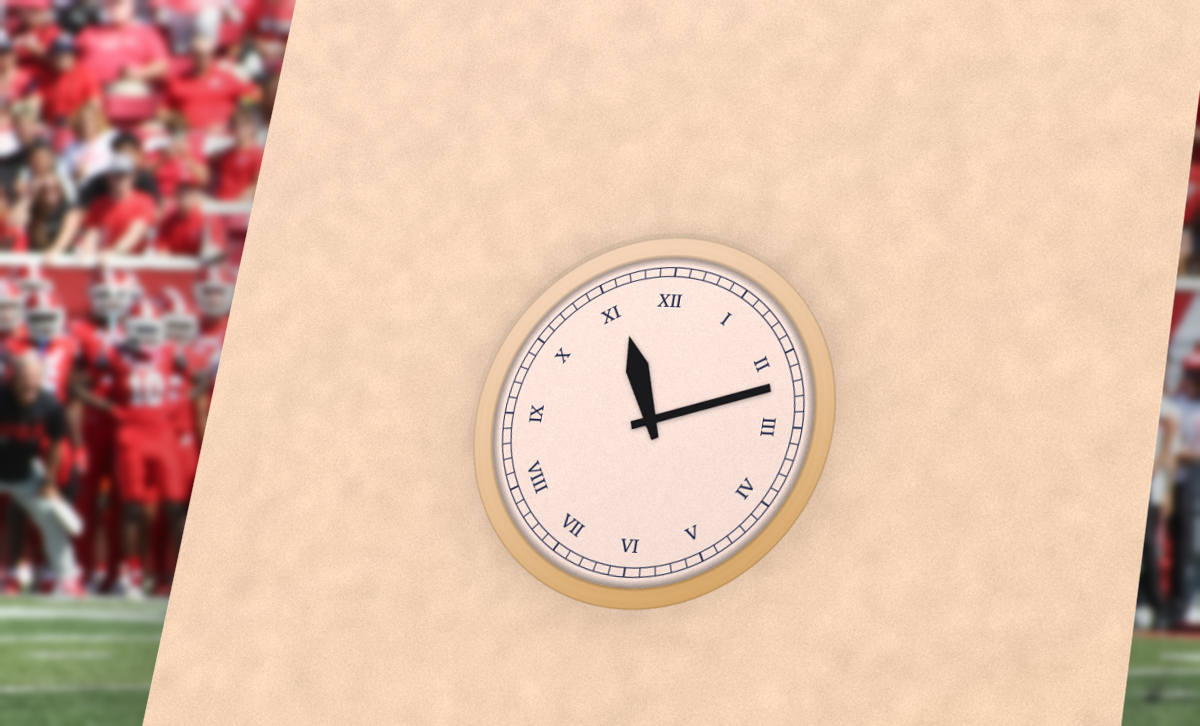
11:12
